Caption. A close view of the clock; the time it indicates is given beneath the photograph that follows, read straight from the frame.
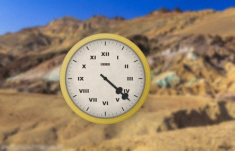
4:22
